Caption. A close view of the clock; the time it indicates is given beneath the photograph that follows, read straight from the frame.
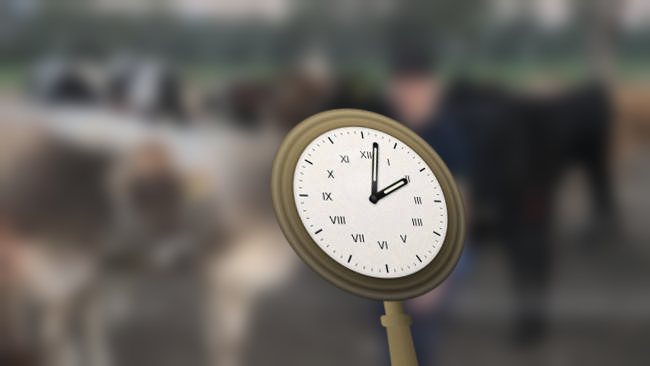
2:02
